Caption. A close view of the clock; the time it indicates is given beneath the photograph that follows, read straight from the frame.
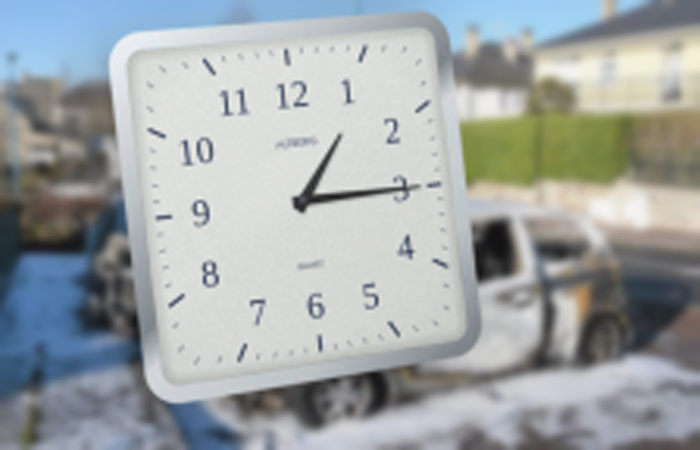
1:15
